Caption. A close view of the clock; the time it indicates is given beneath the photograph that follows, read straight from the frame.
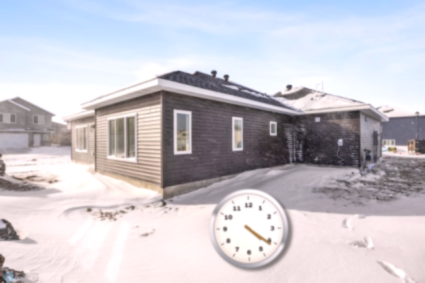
4:21
